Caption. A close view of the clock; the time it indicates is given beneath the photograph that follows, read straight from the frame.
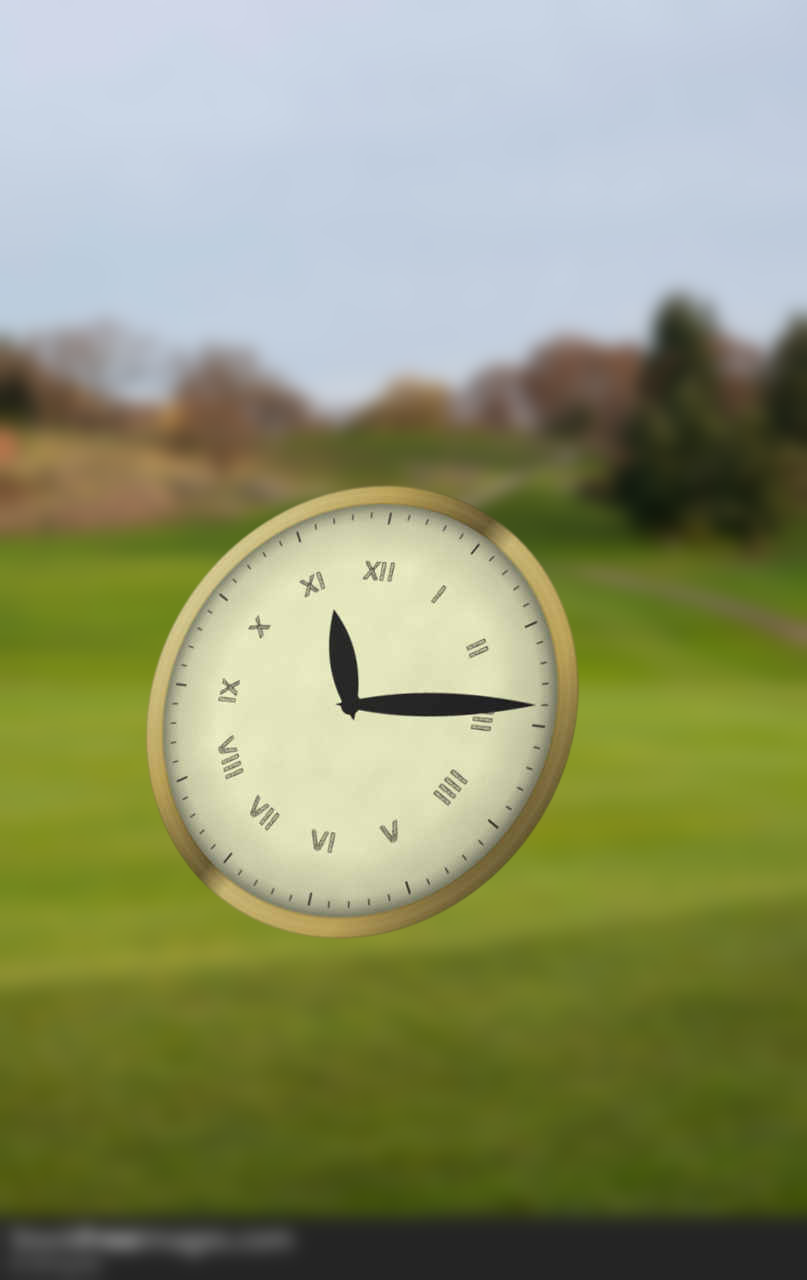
11:14
